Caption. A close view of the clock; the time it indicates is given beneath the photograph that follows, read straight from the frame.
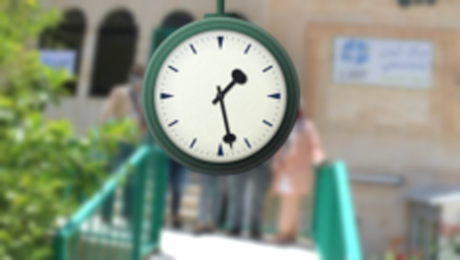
1:28
